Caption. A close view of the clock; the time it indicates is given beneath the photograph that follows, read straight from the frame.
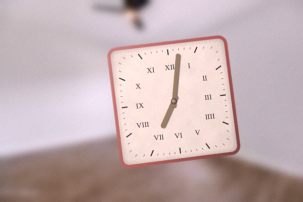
7:02
